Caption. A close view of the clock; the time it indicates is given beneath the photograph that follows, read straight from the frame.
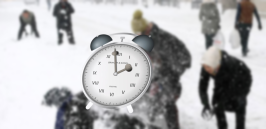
1:58
